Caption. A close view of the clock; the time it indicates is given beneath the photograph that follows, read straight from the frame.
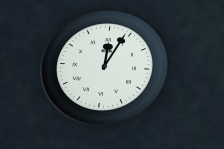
12:04
